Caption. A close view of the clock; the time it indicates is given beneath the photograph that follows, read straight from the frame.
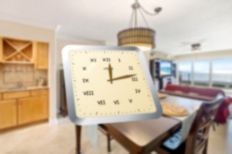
12:13
